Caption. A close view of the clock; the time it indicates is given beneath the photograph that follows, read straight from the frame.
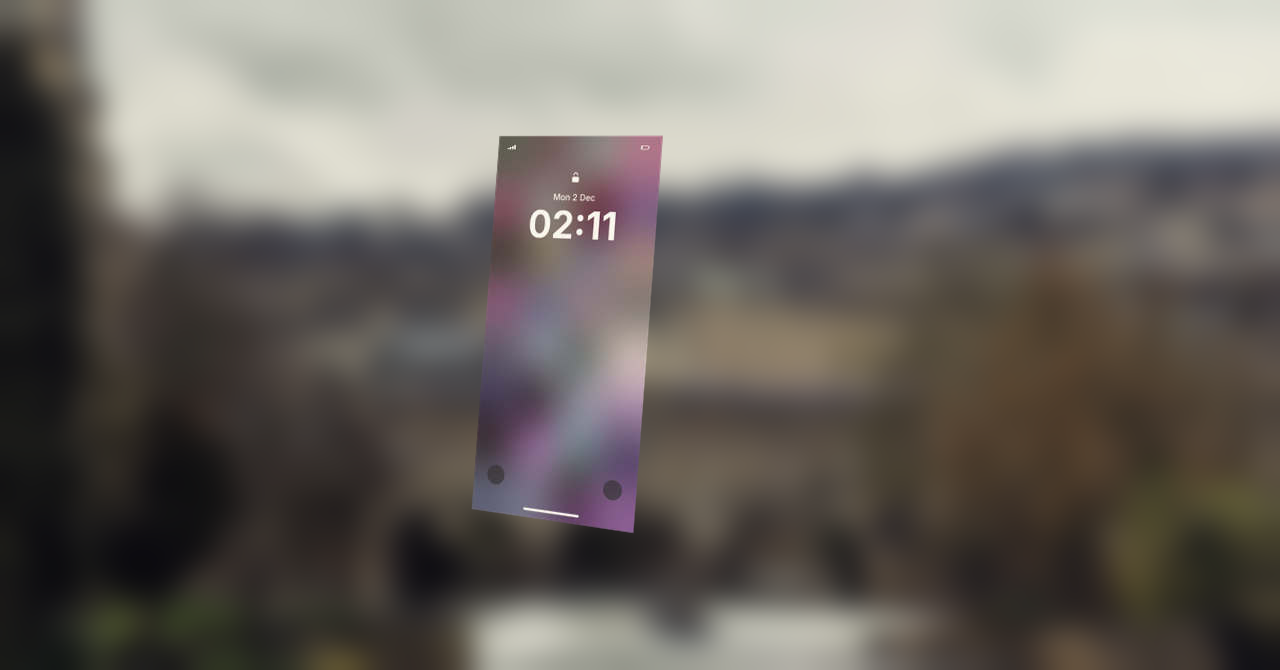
2:11
